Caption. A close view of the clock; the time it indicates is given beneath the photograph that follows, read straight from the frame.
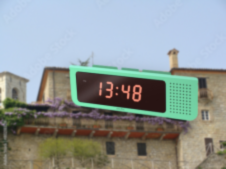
13:48
